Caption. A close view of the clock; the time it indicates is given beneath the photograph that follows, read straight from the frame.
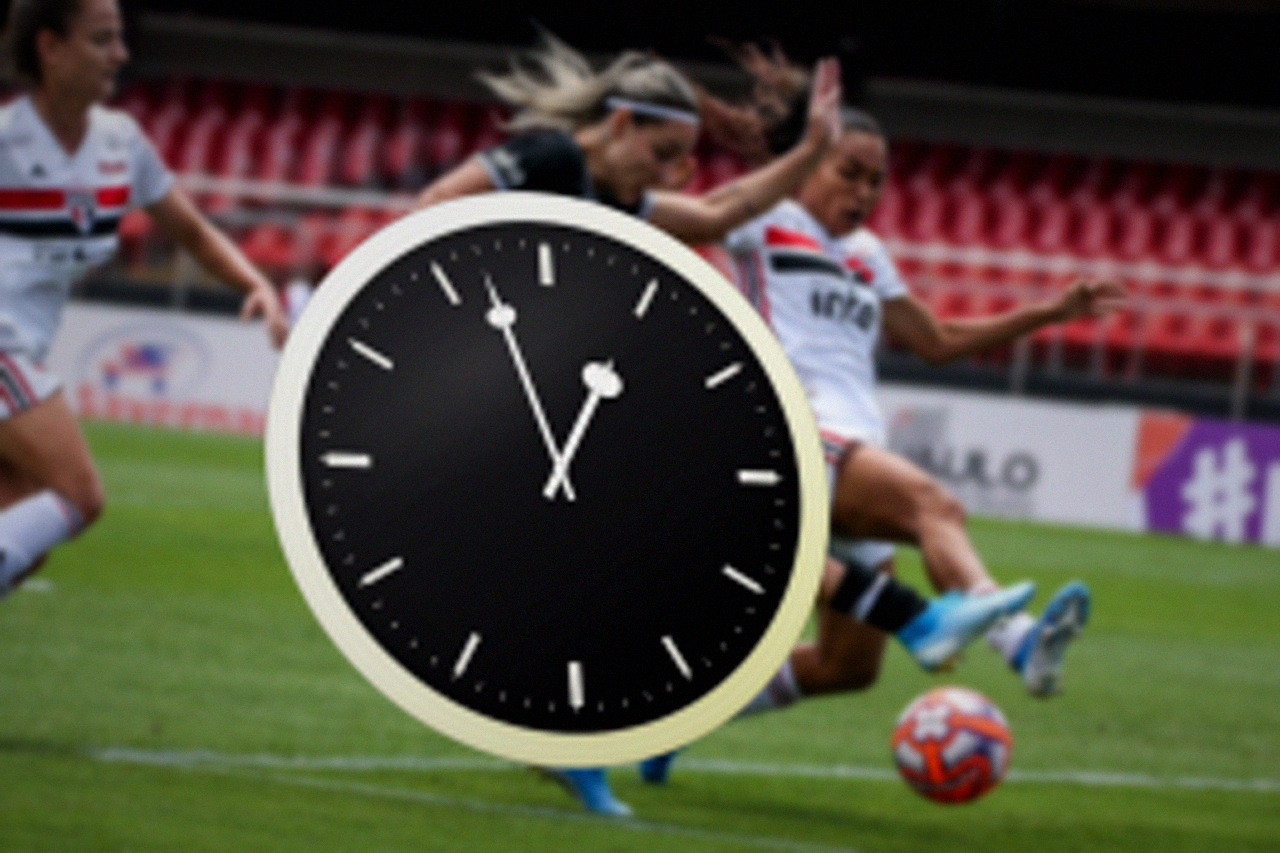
12:57
